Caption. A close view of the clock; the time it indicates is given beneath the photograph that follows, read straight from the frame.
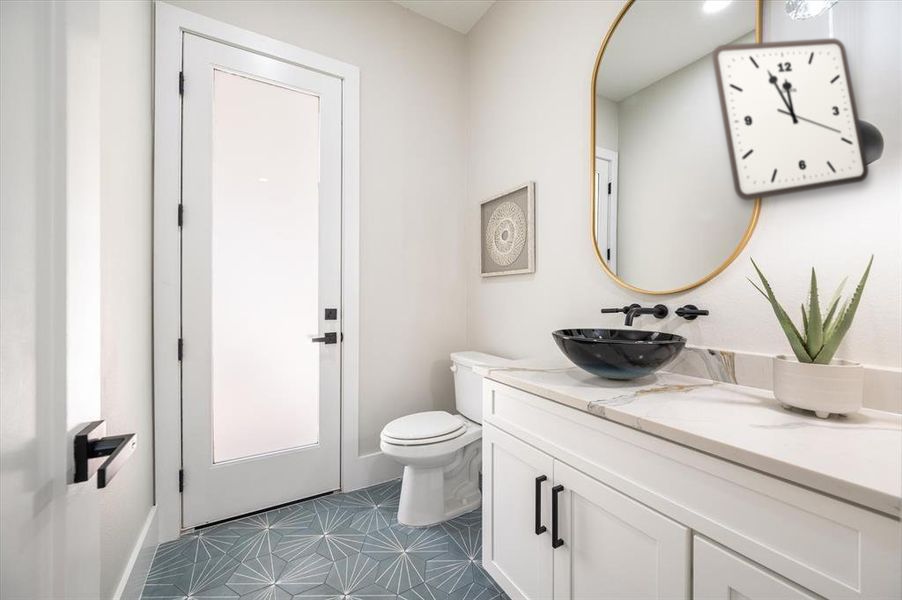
11:56:19
